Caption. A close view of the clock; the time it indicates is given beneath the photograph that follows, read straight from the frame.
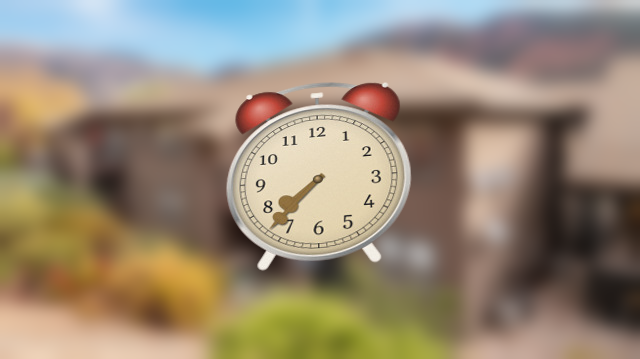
7:37
